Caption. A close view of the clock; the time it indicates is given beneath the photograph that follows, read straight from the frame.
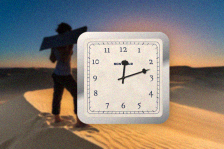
12:12
